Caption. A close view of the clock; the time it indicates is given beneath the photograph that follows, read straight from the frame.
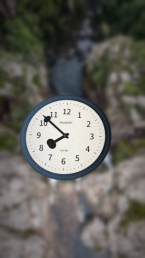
7:52
